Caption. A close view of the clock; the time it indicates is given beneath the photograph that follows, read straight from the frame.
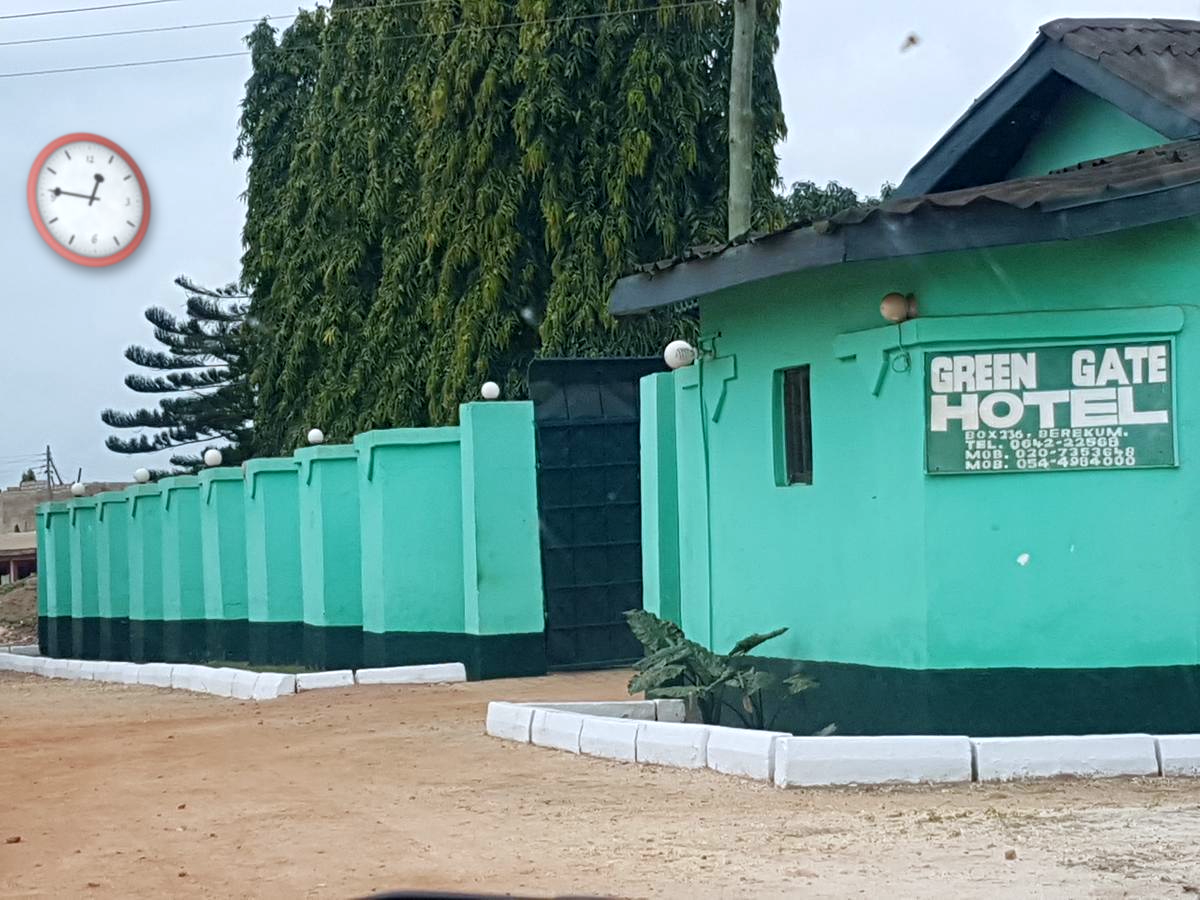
12:46
